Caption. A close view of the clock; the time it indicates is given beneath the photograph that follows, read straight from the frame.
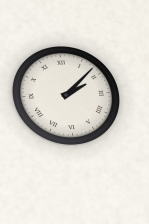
2:08
